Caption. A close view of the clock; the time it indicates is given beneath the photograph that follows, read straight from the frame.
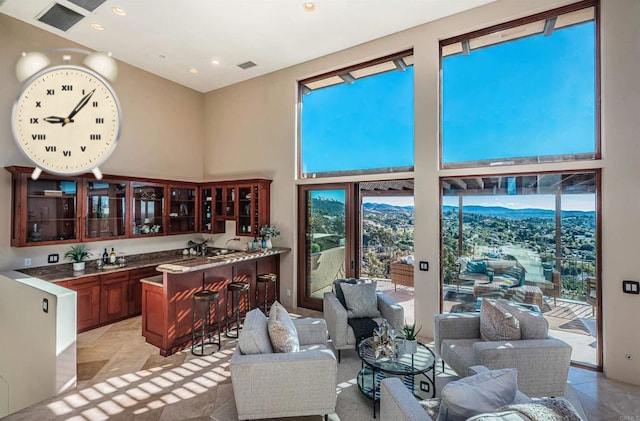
9:07
